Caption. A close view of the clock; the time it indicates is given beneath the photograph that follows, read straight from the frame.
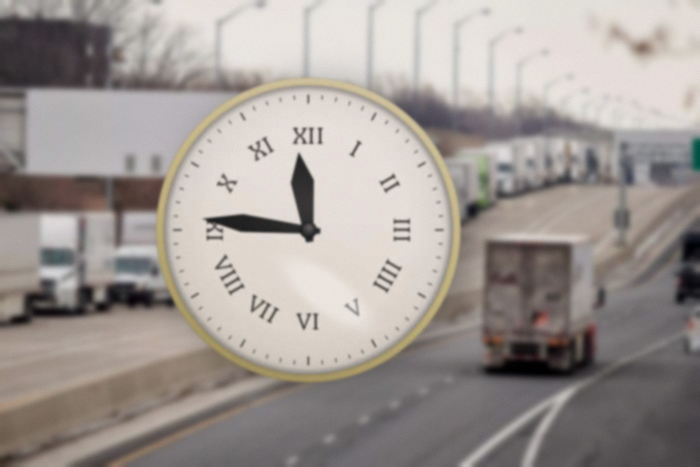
11:46
